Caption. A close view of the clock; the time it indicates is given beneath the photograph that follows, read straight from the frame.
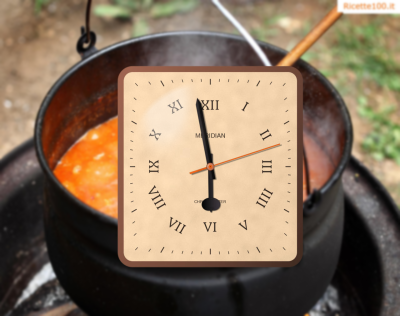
5:58:12
